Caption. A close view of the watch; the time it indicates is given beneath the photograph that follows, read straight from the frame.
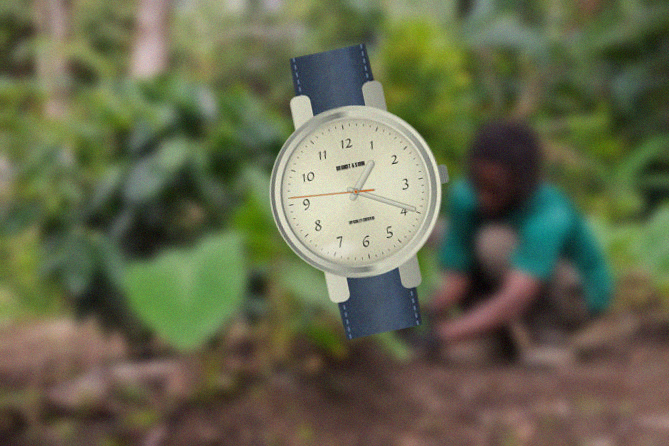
1:19:46
